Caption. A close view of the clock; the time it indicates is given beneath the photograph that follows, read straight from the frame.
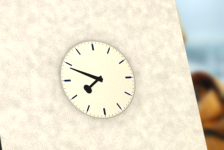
7:49
